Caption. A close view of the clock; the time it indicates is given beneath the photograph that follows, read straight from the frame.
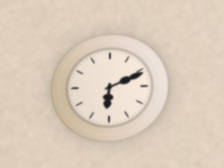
6:11
